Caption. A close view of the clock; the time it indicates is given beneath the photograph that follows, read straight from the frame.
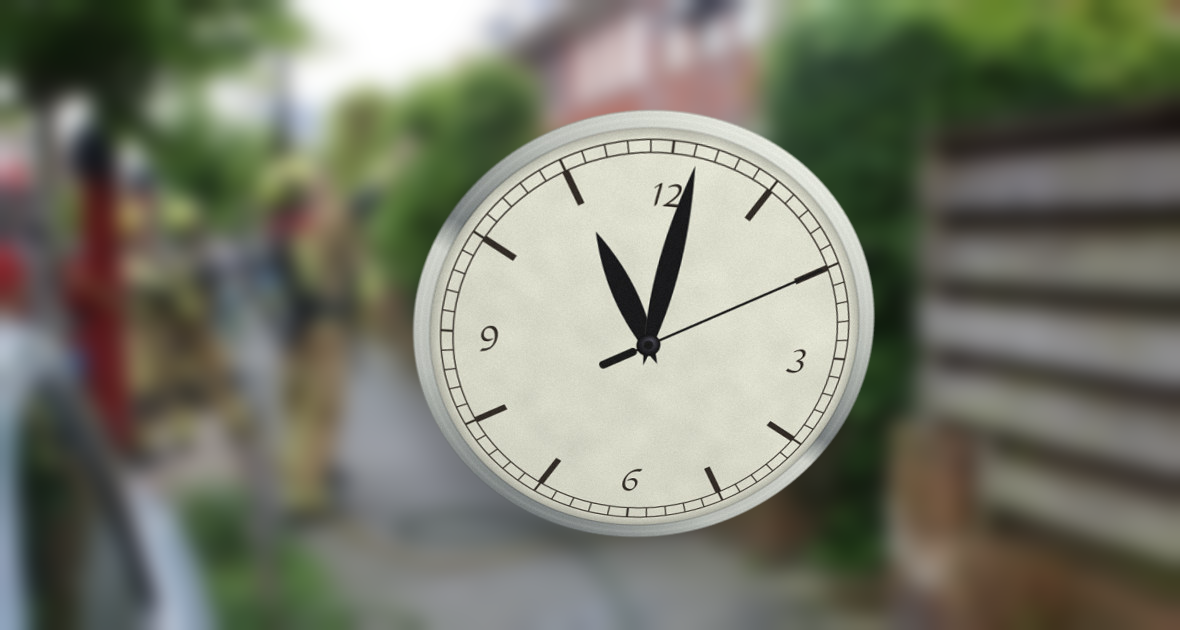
11:01:10
